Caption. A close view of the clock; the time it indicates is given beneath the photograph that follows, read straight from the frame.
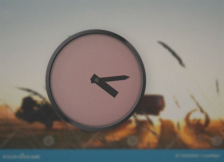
4:14
